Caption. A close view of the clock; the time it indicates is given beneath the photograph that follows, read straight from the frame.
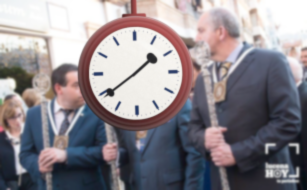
1:39
